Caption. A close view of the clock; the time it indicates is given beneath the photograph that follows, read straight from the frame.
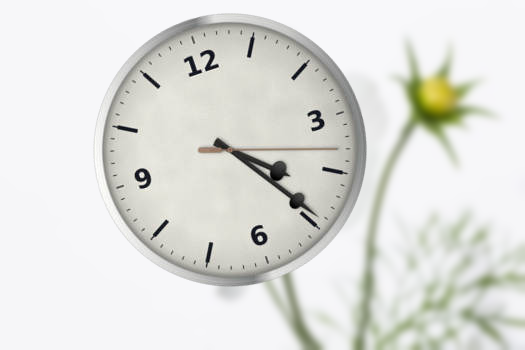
4:24:18
